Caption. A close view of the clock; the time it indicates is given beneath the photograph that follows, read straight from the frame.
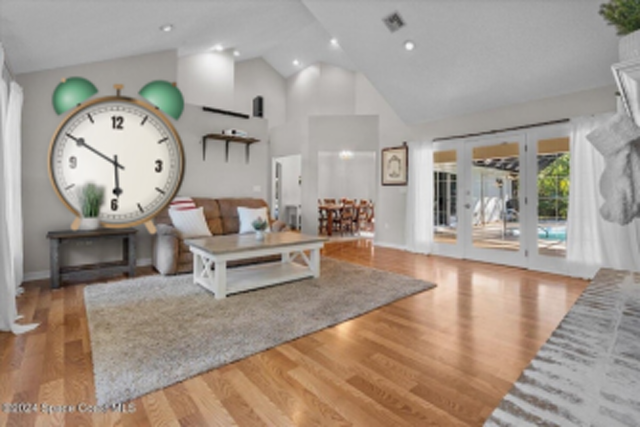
5:50
